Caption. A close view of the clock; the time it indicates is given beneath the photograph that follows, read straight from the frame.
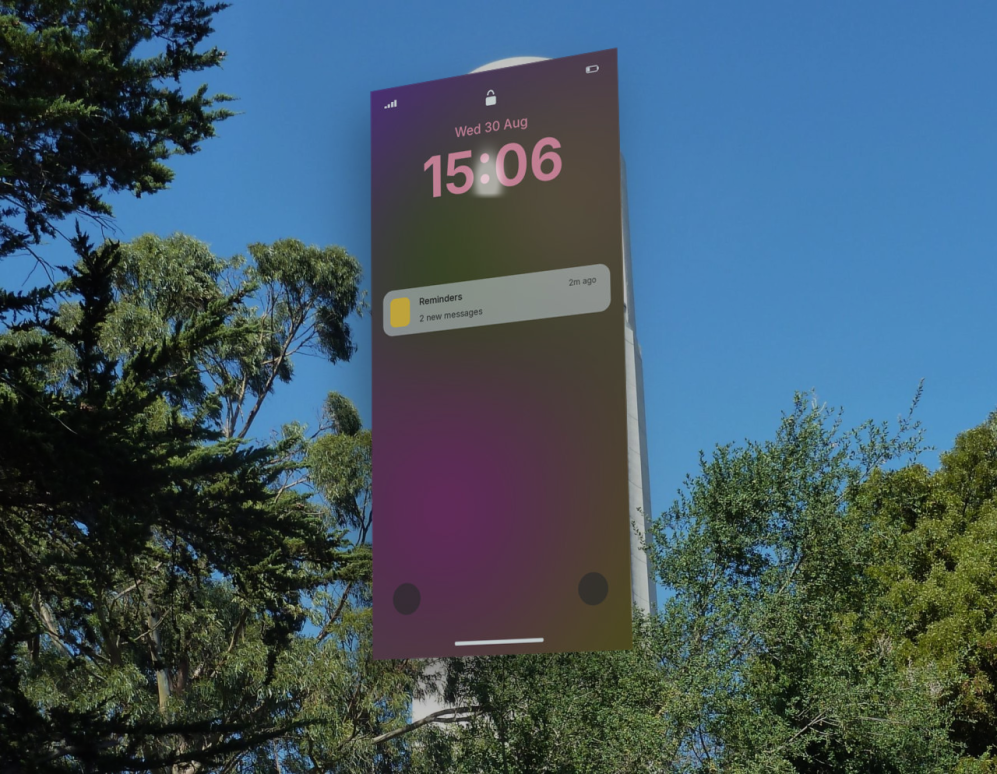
15:06
